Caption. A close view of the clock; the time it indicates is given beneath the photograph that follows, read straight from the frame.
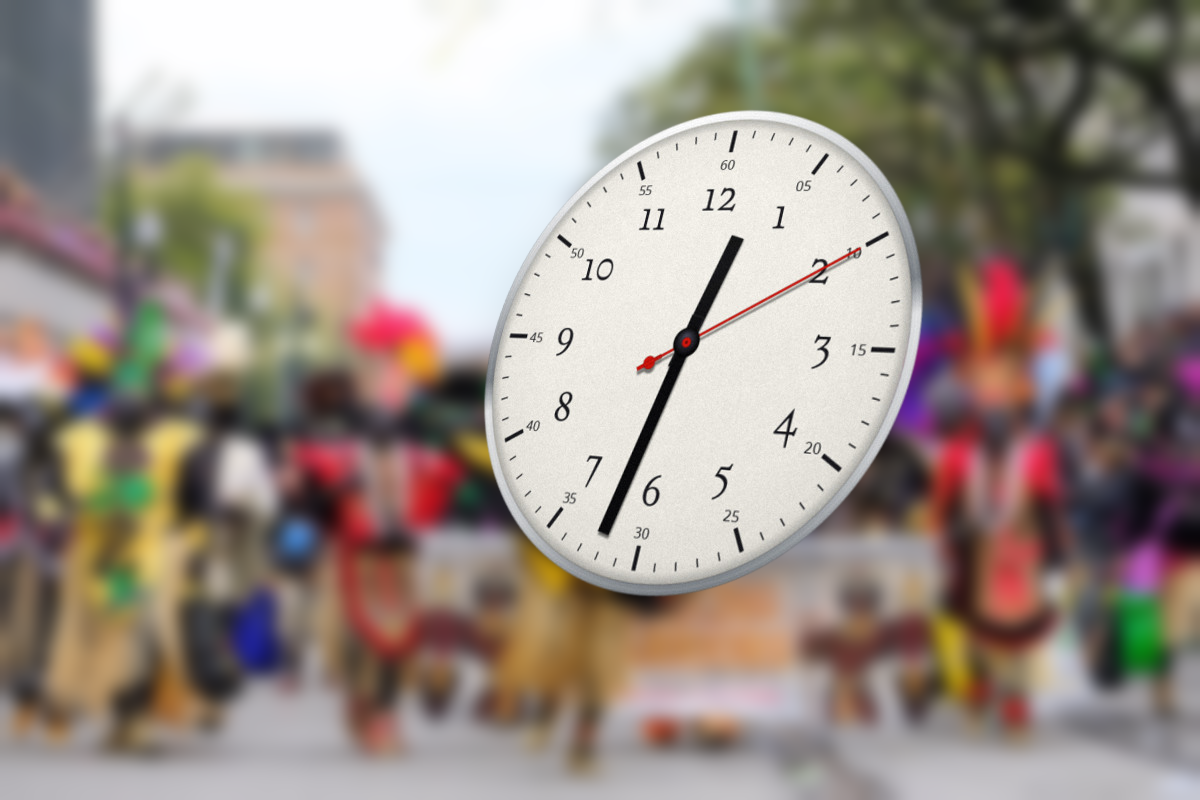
12:32:10
